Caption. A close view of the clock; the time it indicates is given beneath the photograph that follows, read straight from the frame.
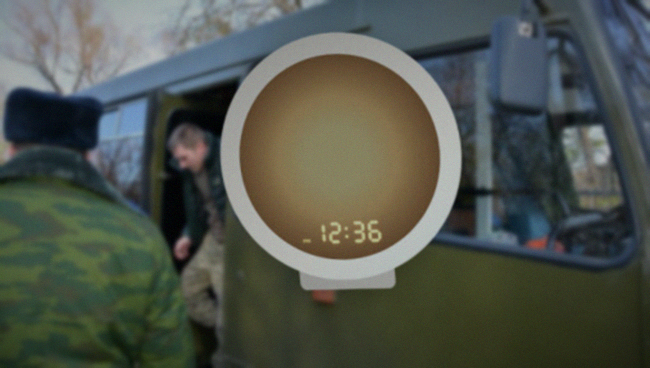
12:36
